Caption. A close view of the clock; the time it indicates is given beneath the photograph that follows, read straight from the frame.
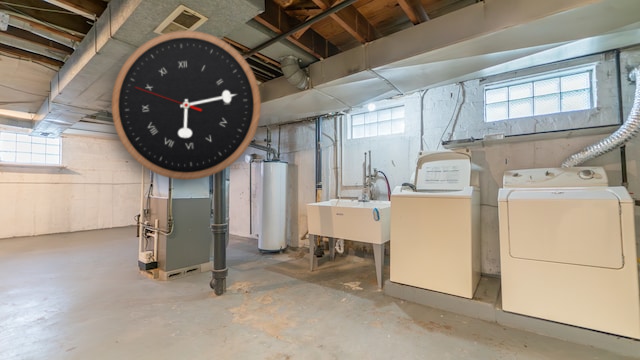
6:13:49
